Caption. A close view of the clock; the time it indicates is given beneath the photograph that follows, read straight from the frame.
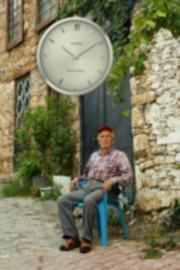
10:09
